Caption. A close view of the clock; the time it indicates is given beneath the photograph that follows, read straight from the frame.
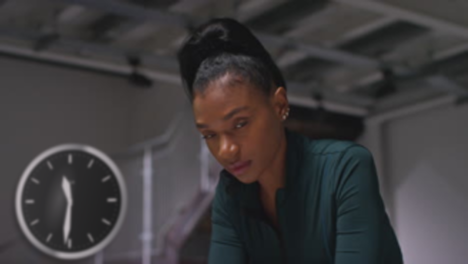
11:31
